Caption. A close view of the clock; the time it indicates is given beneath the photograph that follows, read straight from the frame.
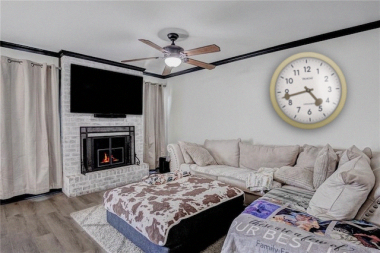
4:43
